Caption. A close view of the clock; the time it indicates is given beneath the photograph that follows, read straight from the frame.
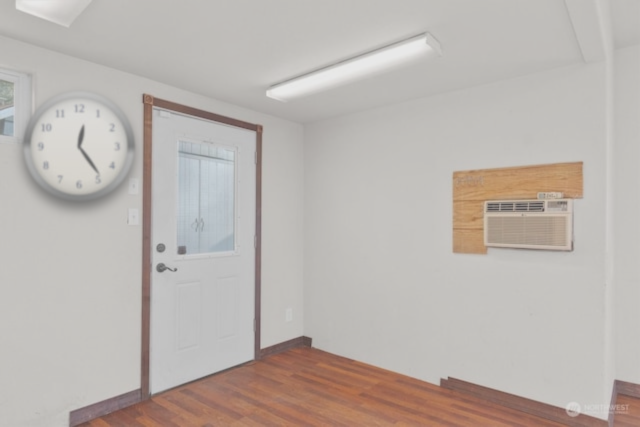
12:24
